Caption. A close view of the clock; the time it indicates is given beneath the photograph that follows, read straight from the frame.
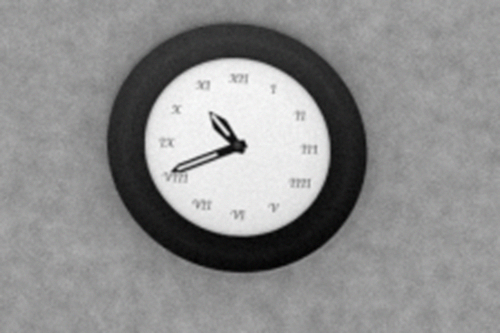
10:41
